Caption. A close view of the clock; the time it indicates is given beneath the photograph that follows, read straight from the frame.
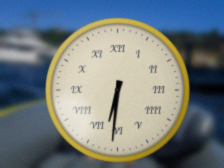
6:31
